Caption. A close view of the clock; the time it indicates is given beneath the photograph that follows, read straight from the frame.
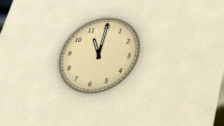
11:00
